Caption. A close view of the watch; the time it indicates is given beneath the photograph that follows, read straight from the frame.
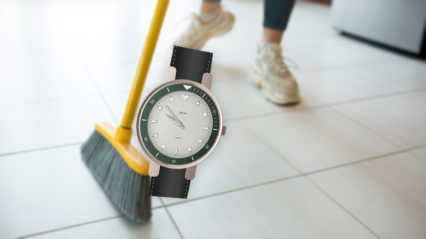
9:52
